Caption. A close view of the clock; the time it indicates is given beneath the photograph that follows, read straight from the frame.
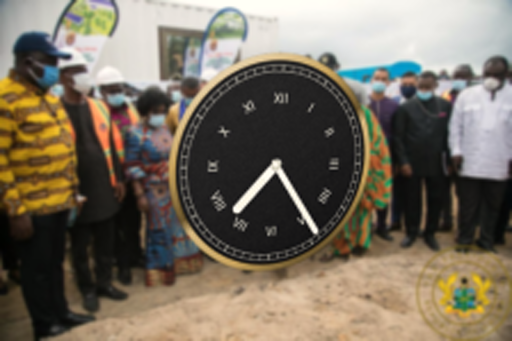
7:24
